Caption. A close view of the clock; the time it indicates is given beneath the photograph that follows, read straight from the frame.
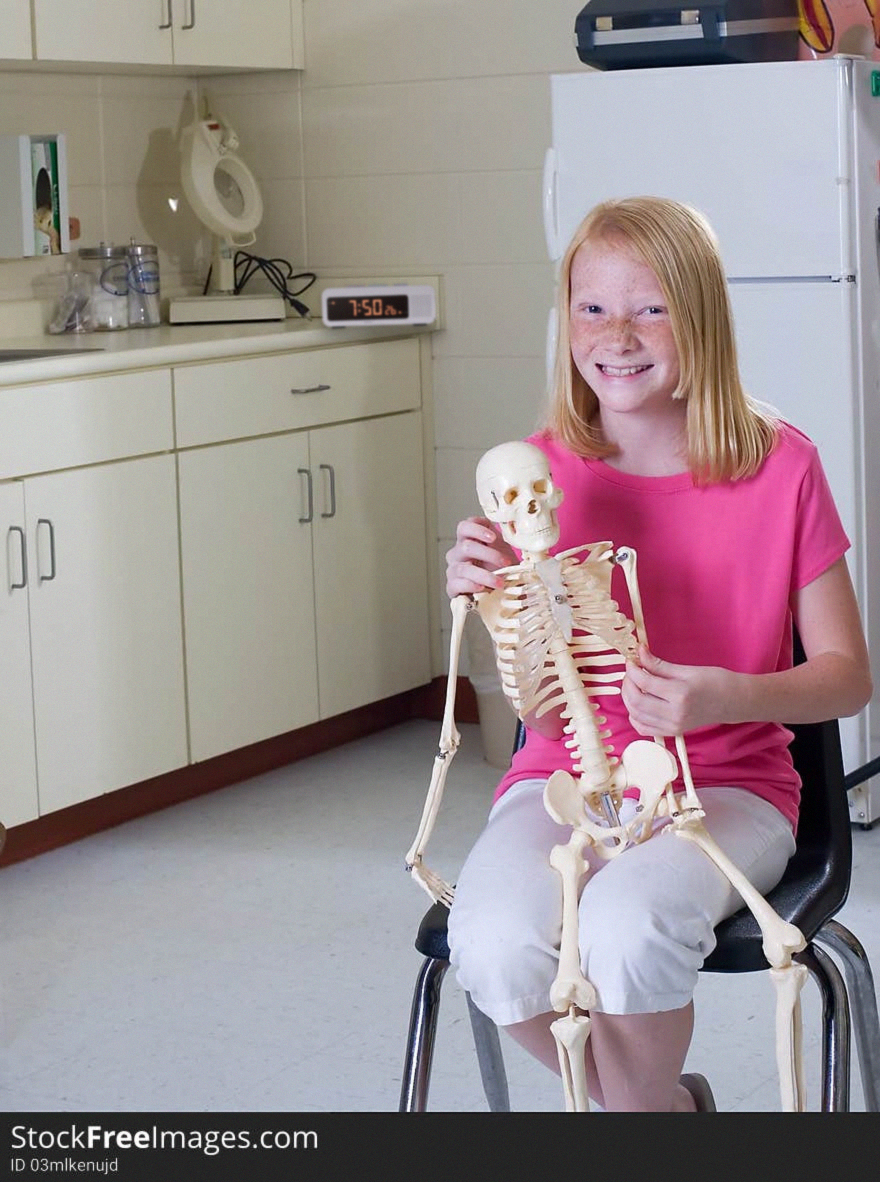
7:50
